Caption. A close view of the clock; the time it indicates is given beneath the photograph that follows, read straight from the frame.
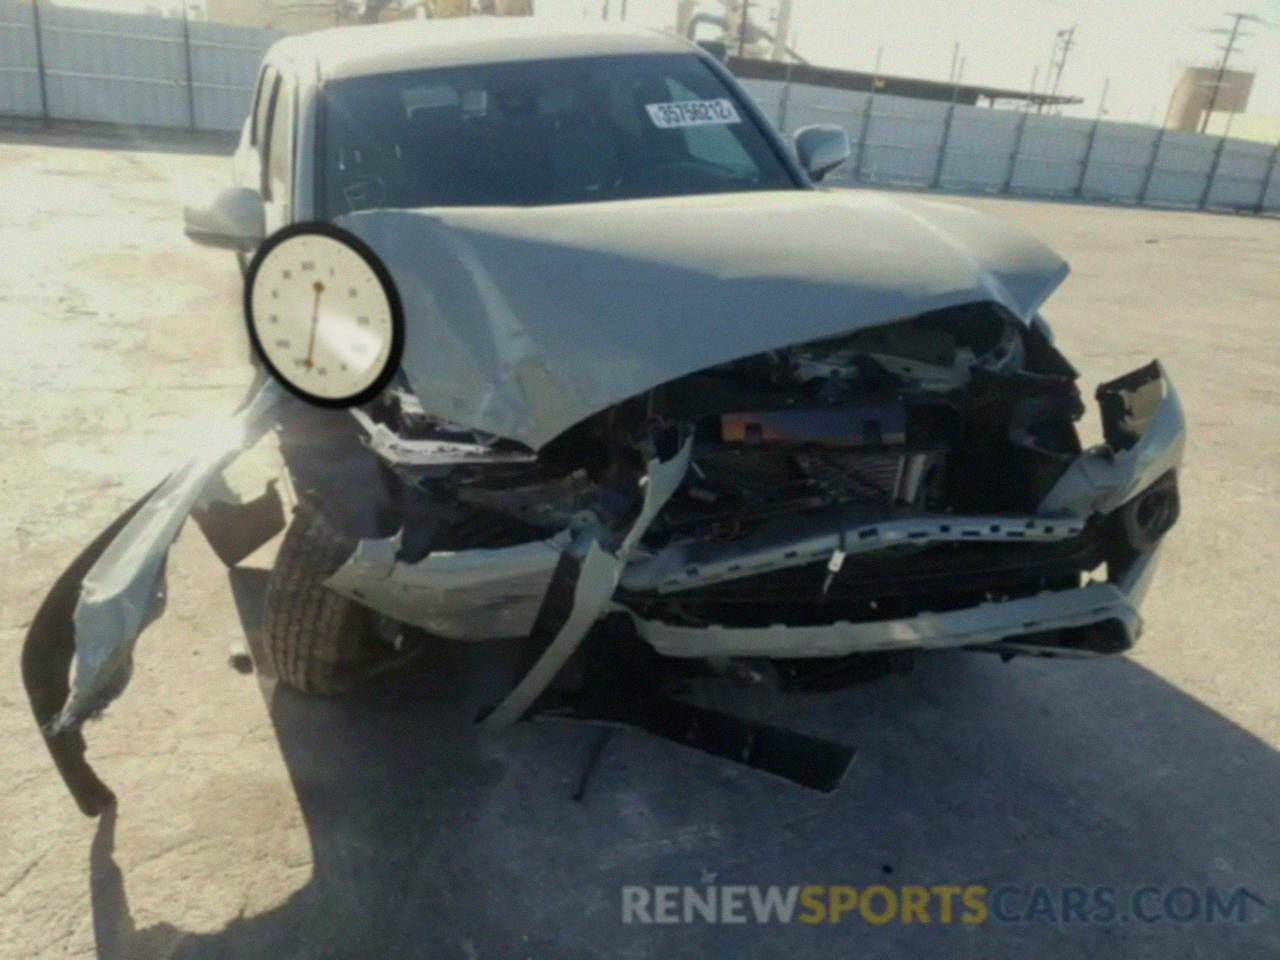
12:33
